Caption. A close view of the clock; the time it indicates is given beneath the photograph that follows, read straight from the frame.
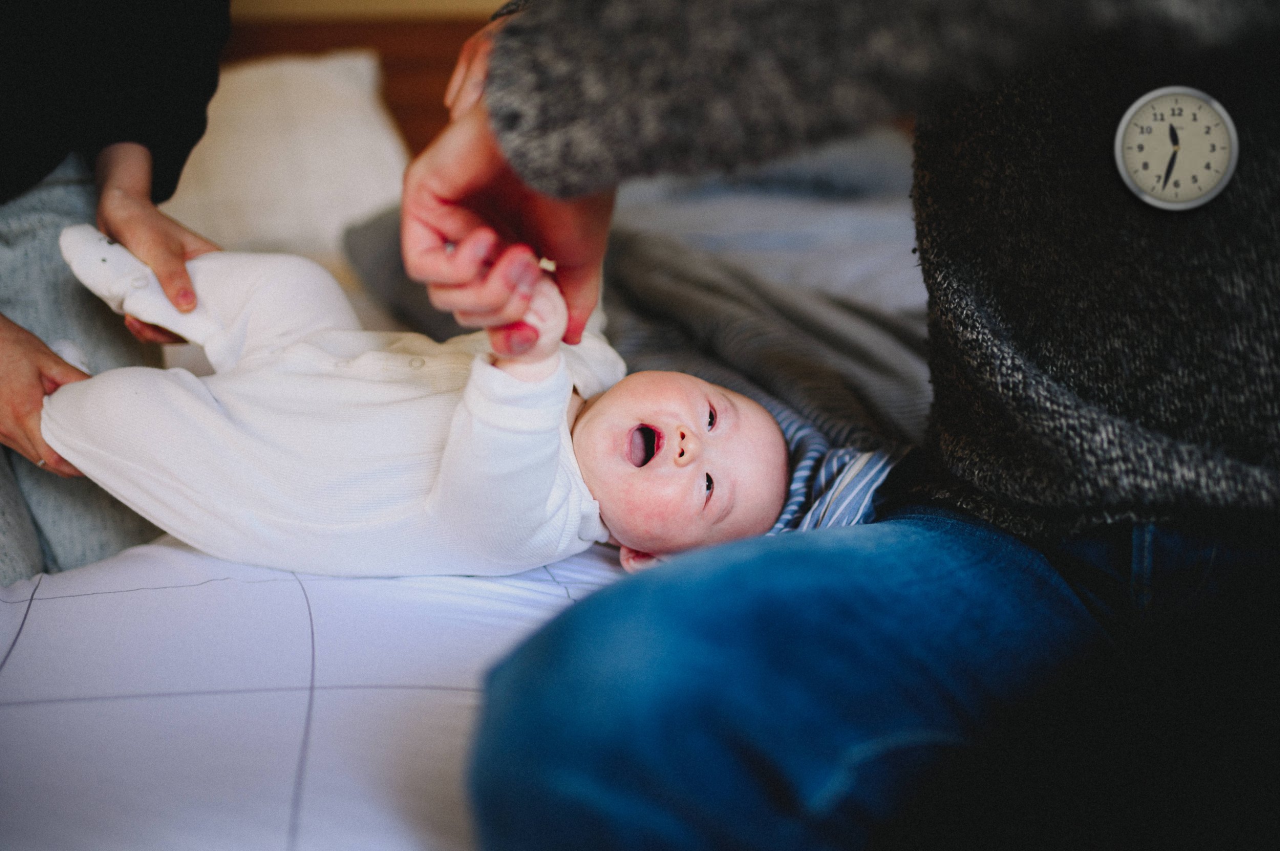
11:33
